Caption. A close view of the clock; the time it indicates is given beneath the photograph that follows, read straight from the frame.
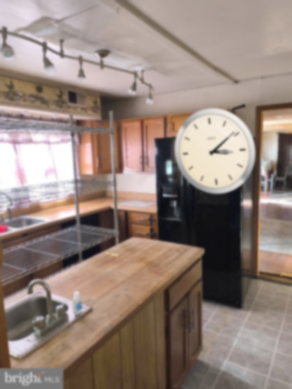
3:09
